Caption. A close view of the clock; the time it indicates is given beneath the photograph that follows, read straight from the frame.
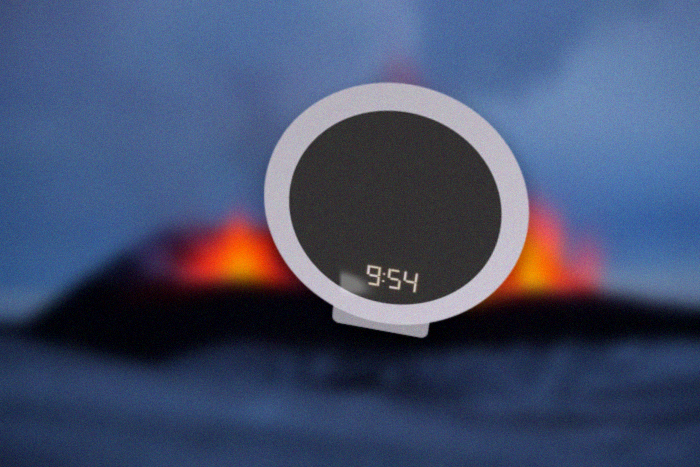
9:54
